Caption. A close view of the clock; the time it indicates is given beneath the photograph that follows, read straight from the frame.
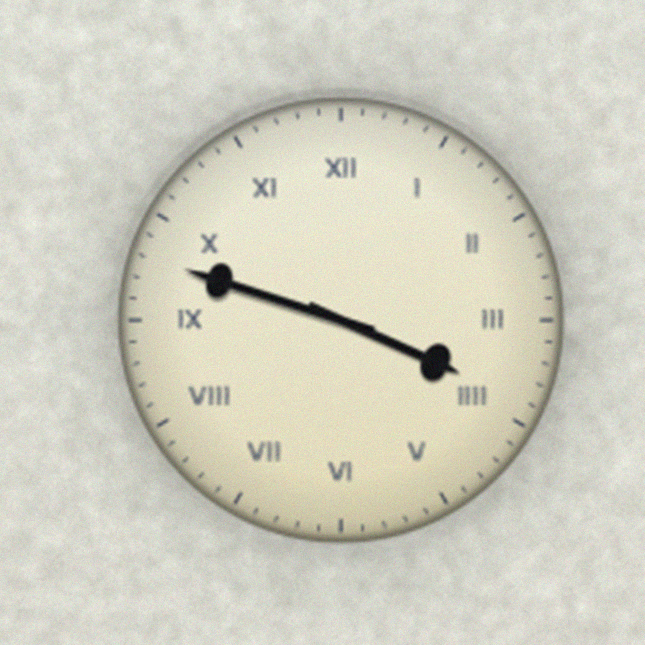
3:48
